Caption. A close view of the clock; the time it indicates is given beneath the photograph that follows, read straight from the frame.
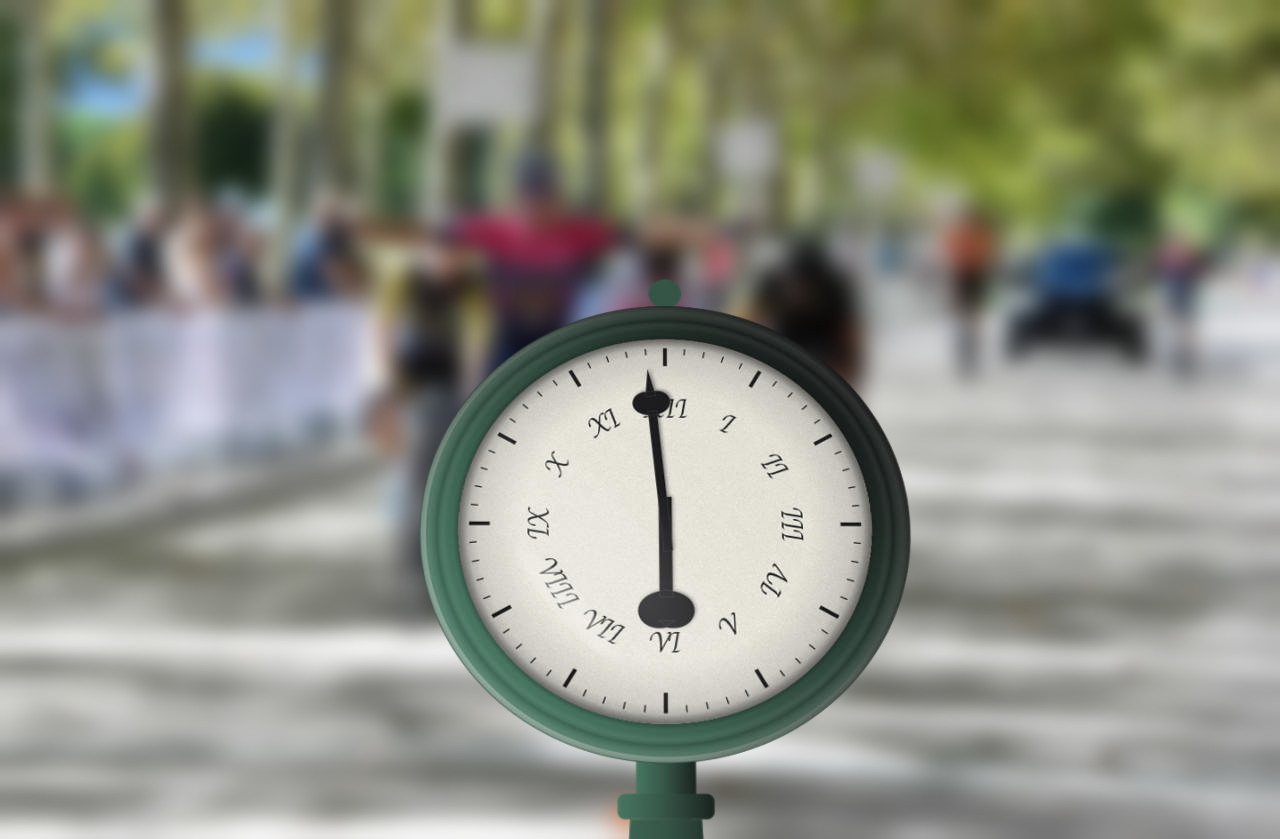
5:59
